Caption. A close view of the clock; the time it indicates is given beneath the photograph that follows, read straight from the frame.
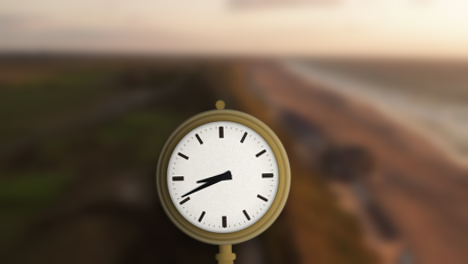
8:41
